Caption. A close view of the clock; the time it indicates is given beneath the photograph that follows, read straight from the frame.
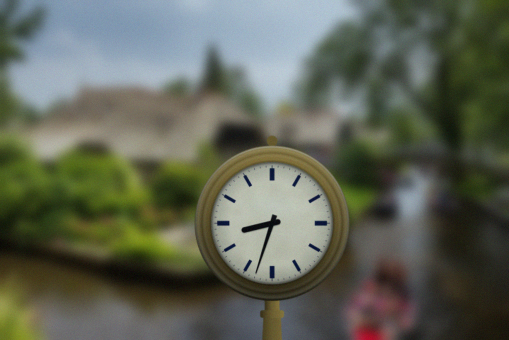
8:33
